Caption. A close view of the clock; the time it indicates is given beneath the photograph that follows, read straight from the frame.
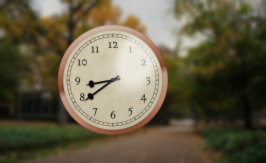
8:39
